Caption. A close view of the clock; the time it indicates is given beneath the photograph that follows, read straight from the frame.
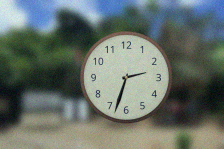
2:33
